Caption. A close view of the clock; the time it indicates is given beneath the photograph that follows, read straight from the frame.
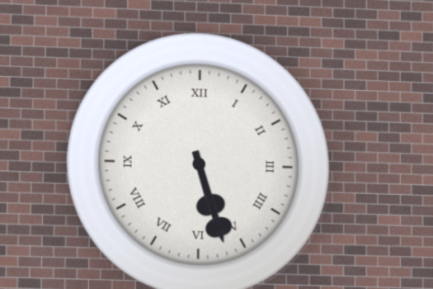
5:27
